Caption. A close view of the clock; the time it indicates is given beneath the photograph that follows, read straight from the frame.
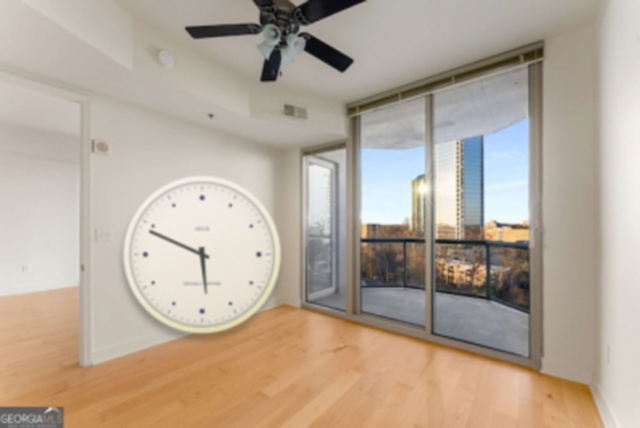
5:49
